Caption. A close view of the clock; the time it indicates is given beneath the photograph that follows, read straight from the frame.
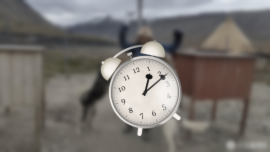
1:12
